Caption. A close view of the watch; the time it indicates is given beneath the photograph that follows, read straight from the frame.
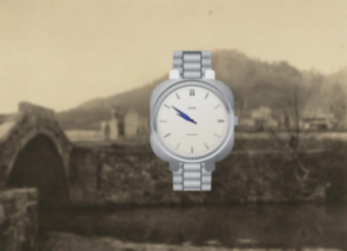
9:51
